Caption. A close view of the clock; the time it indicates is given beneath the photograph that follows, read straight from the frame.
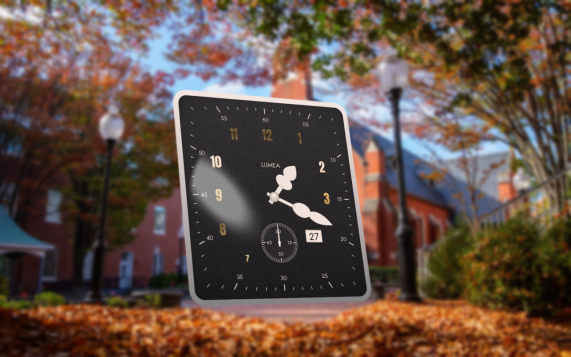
1:19
